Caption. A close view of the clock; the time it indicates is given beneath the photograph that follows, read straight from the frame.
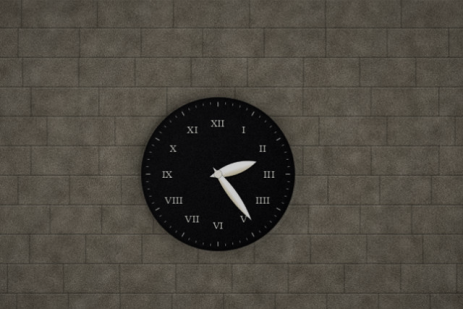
2:24
